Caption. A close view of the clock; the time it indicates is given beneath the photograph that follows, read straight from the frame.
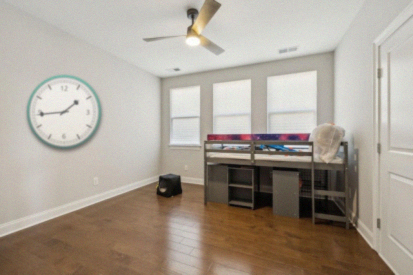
1:44
